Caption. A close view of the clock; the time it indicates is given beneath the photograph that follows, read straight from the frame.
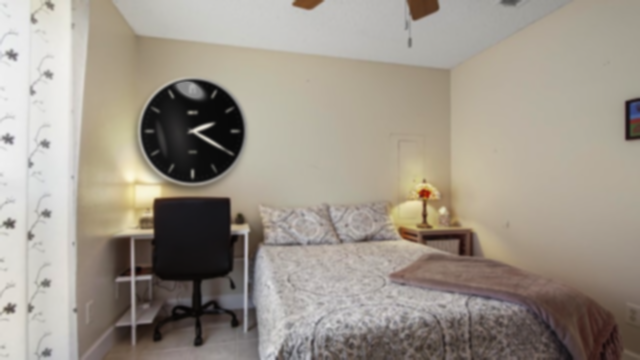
2:20
